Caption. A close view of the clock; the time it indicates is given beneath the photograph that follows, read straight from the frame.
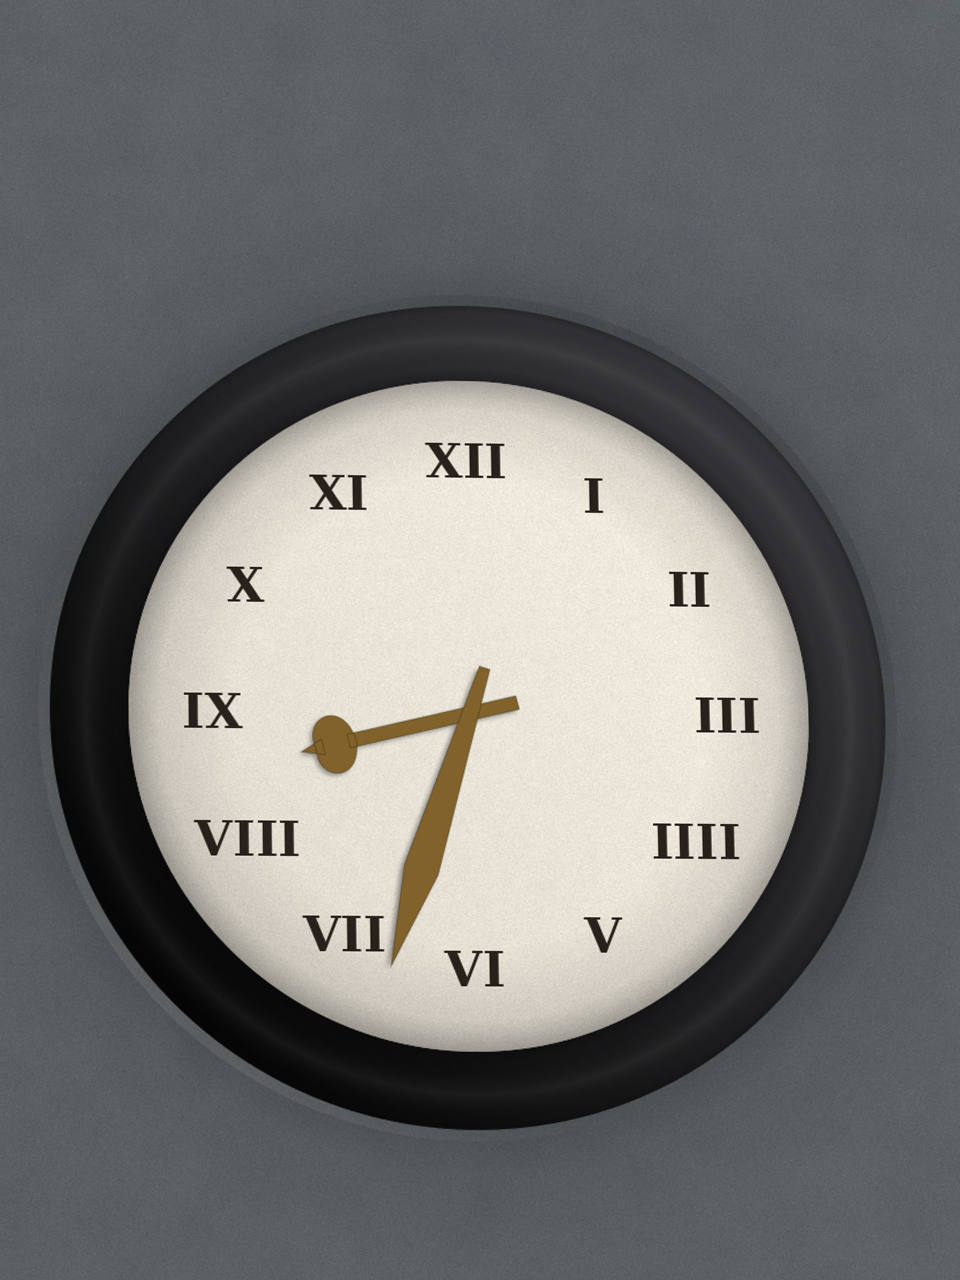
8:33
